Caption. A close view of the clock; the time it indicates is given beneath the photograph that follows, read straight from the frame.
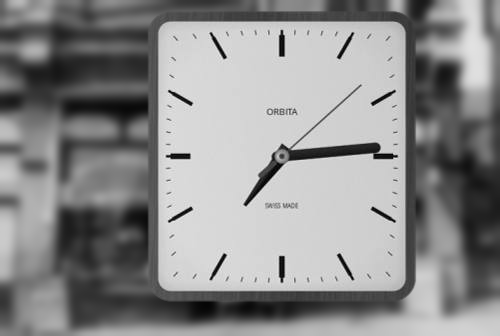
7:14:08
